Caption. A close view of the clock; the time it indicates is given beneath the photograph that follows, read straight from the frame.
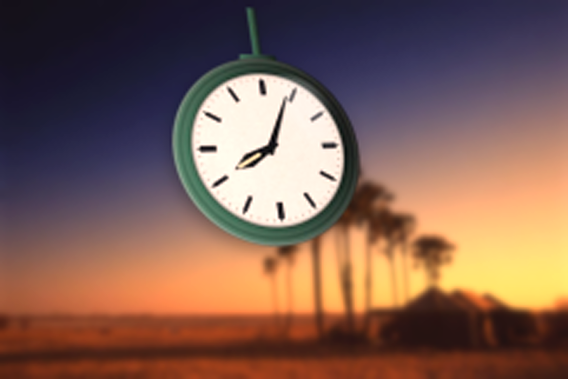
8:04
